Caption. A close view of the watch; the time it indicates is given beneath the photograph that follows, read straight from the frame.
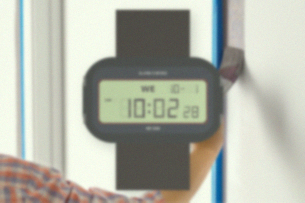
10:02
